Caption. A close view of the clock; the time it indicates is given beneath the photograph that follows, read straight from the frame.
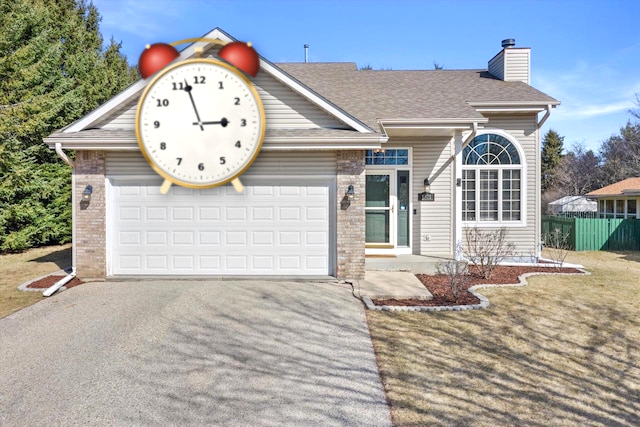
2:57
